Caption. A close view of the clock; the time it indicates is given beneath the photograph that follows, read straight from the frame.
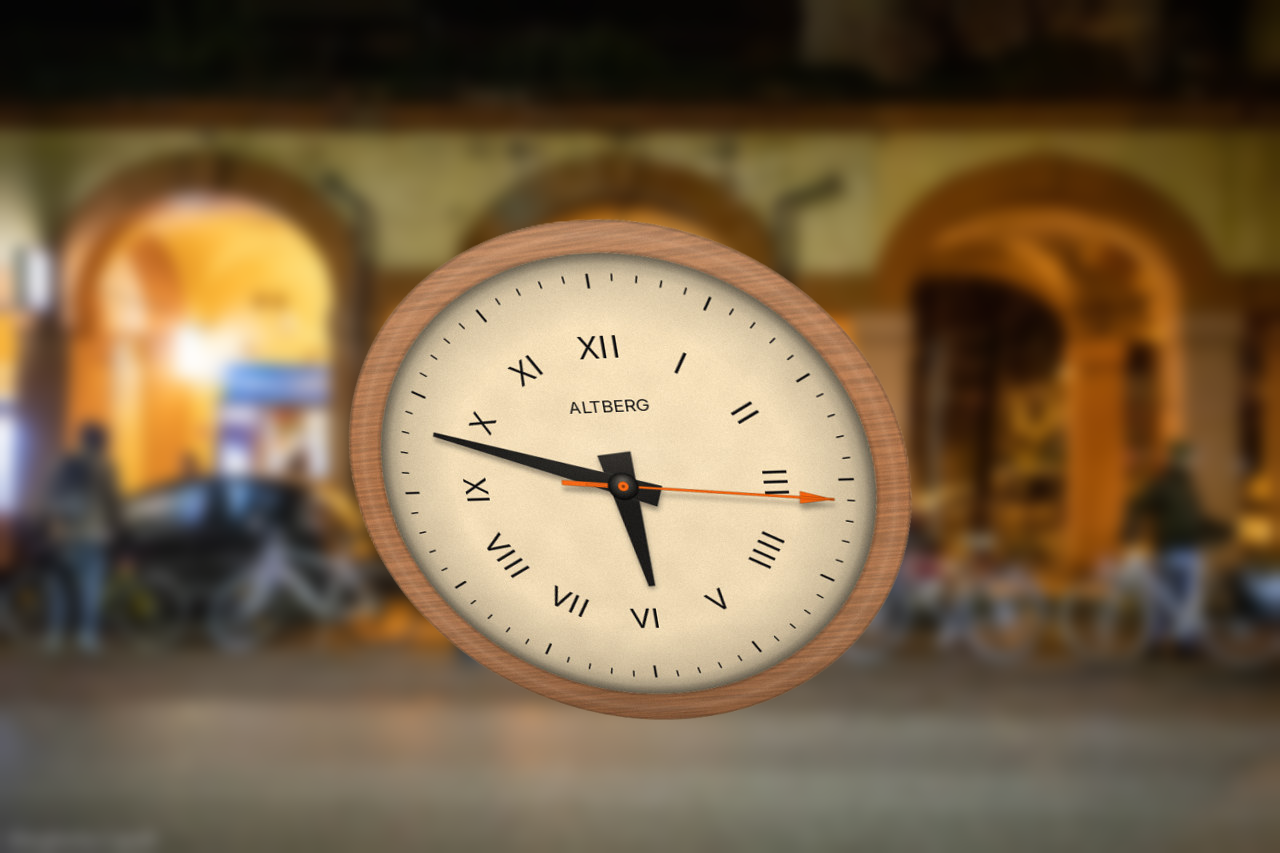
5:48:16
